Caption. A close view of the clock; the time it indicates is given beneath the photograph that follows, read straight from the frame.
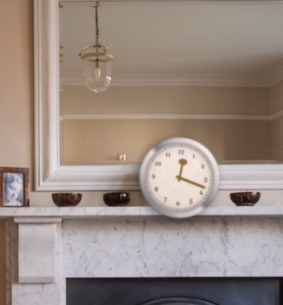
12:18
